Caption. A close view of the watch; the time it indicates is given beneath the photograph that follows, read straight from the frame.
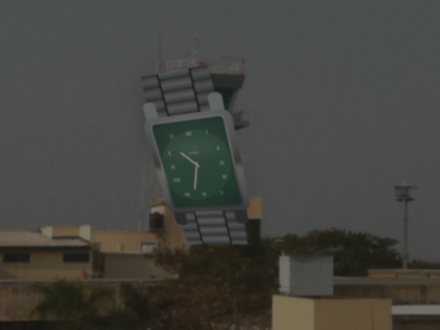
10:33
